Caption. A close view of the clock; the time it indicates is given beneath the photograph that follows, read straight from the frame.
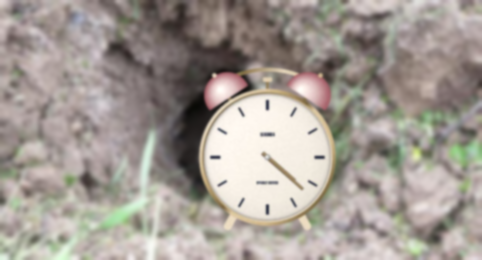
4:22
